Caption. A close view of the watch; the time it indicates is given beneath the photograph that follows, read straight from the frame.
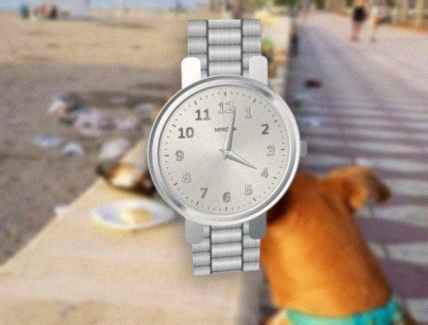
4:02
